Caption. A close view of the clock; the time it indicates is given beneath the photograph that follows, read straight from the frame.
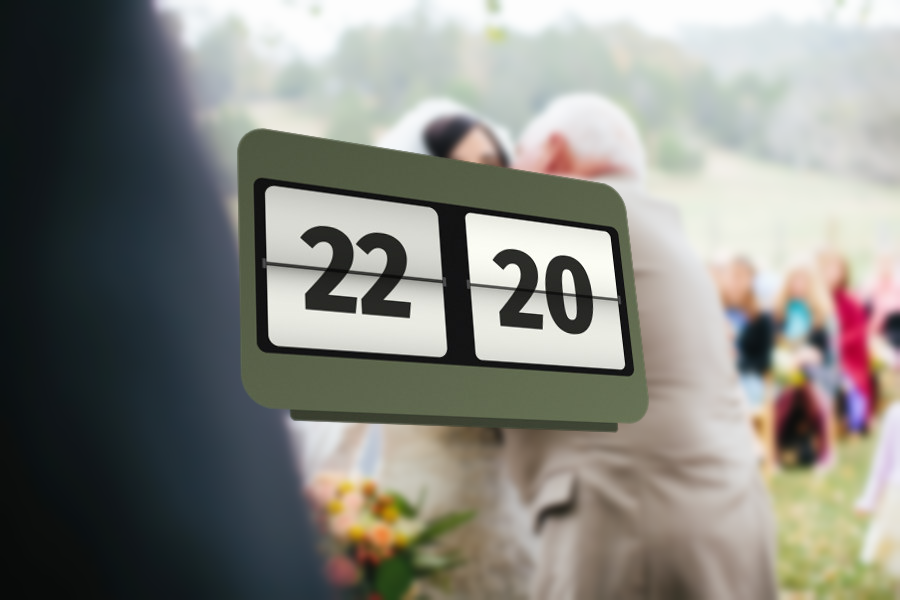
22:20
